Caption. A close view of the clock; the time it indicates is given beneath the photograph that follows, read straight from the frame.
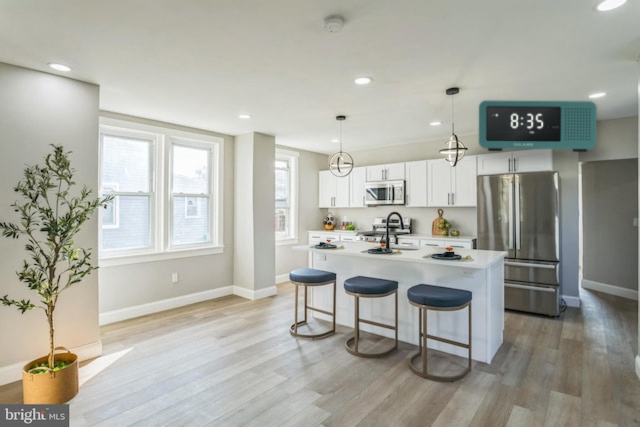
8:35
